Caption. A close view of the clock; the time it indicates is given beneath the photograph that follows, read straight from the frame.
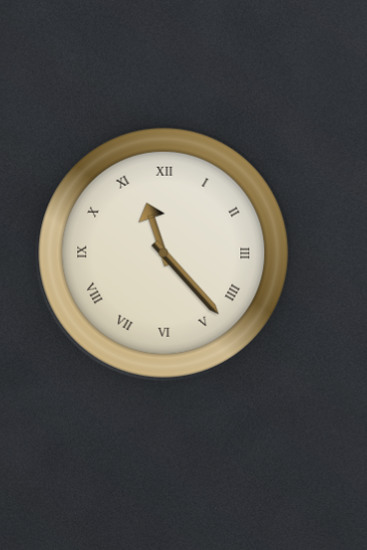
11:23
